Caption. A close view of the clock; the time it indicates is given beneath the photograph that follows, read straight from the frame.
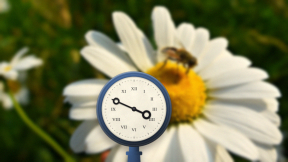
3:49
